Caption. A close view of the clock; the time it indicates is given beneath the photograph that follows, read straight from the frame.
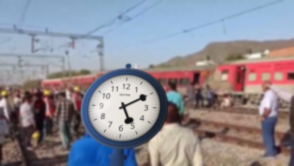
5:10
